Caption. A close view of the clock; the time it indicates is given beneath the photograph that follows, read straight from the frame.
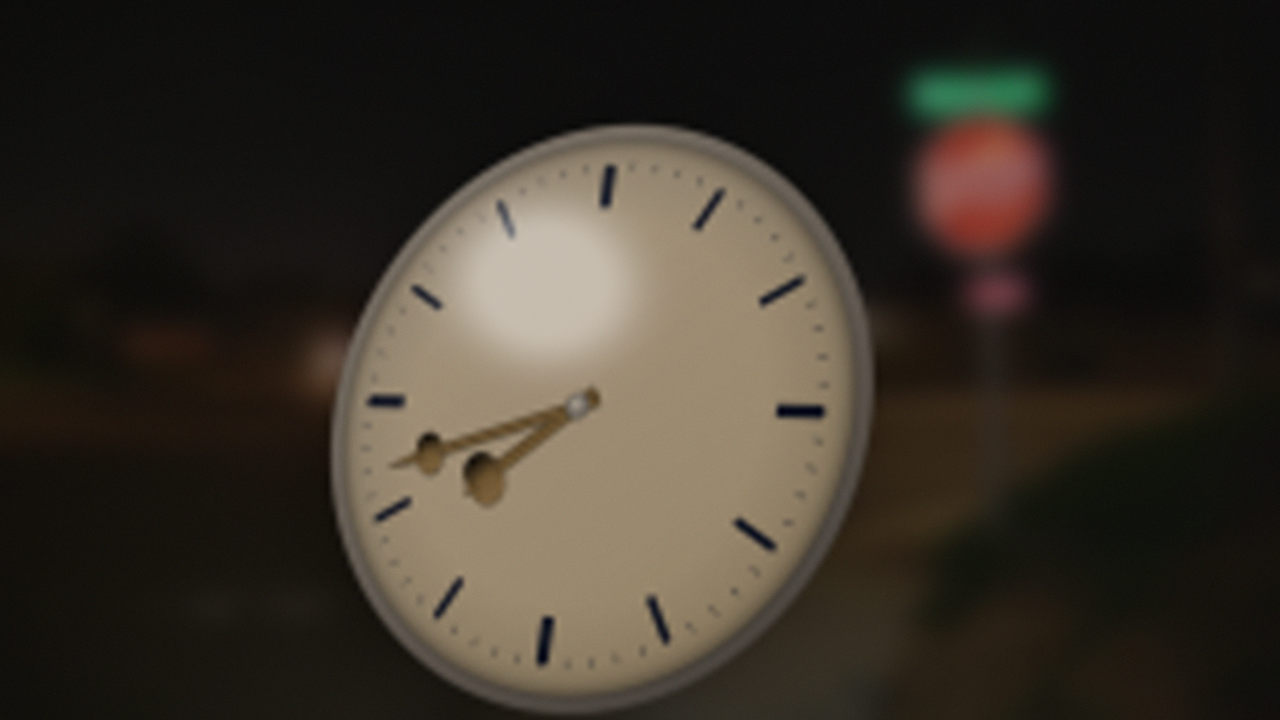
7:42
